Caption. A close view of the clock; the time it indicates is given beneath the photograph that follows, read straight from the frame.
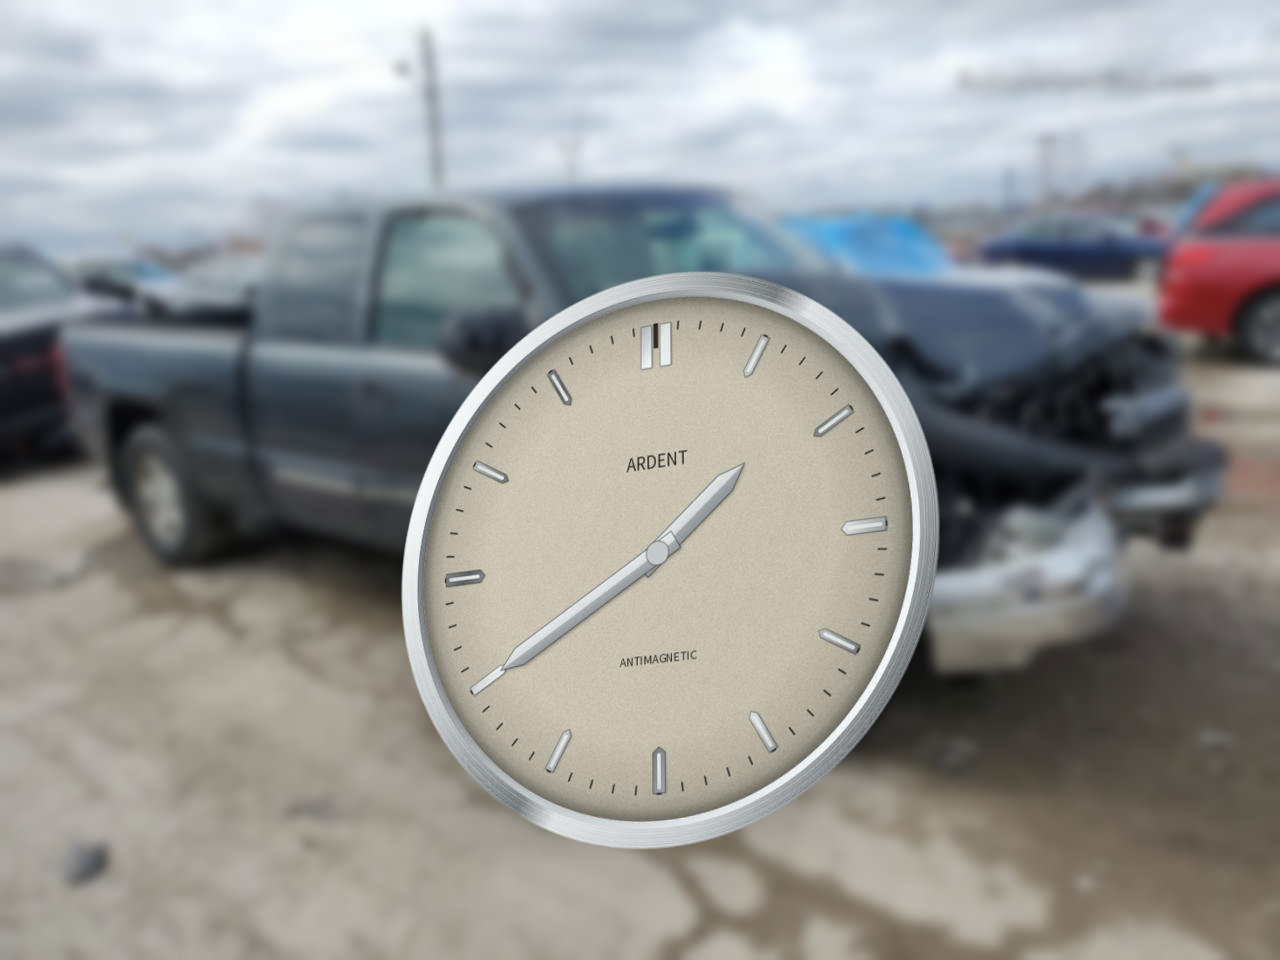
1:40
